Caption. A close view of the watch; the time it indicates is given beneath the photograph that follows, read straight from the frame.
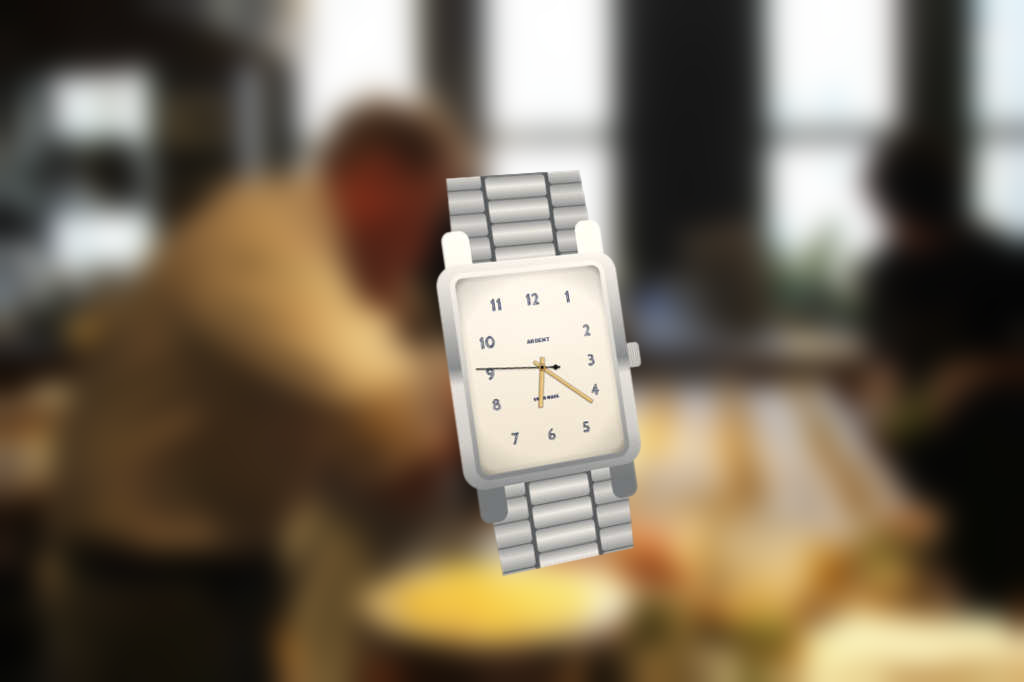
6:21:46
